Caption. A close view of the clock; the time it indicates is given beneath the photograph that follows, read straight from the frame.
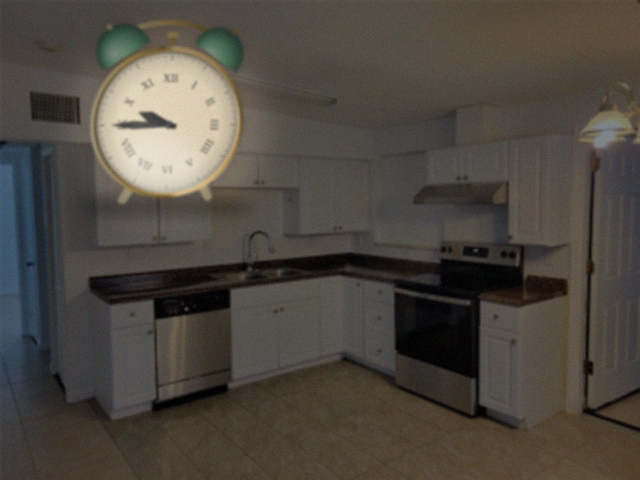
9:45
